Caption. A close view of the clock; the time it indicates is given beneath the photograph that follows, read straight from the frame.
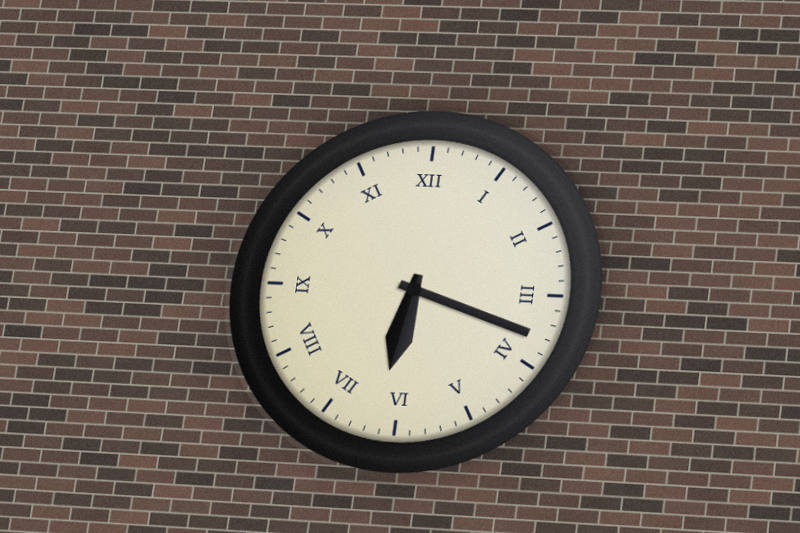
6:18
